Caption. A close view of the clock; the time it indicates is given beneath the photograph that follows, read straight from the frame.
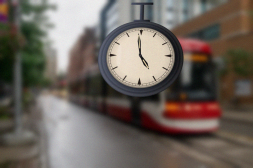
4:59
